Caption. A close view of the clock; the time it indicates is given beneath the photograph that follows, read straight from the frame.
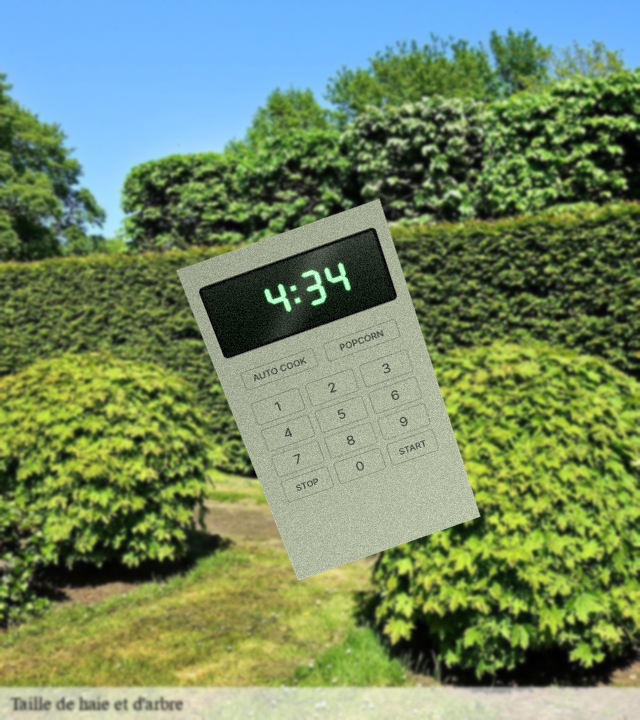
4:34
